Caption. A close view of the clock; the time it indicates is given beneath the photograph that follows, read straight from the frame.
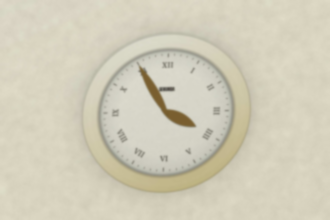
3:55
